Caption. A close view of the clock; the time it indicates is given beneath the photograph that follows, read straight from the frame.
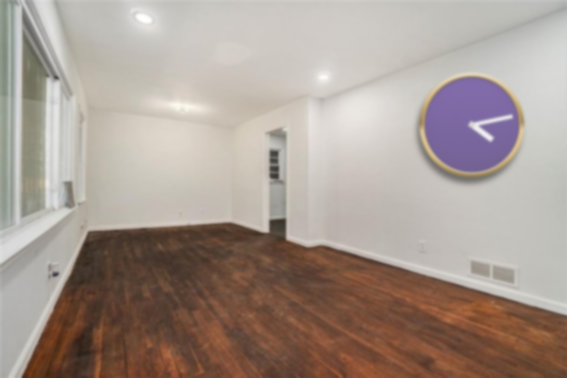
4:13
